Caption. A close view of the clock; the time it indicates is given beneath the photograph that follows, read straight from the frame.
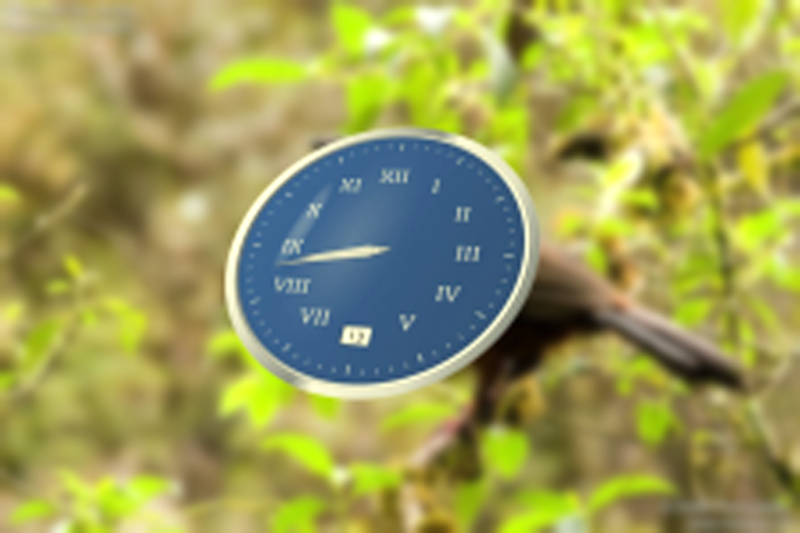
8:43
